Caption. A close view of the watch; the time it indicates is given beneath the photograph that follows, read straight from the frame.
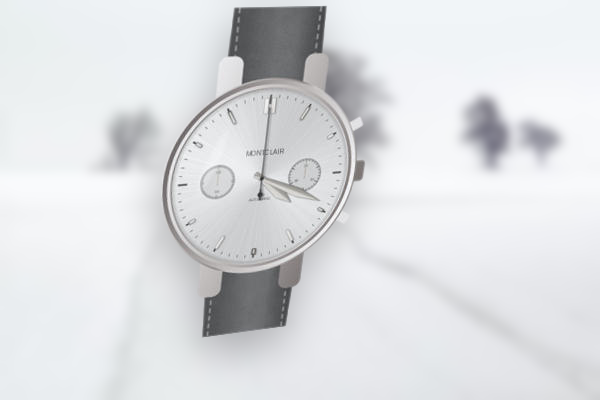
4:19
